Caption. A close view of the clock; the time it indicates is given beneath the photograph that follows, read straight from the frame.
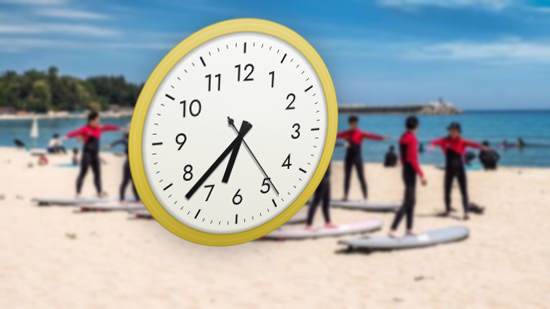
6:37:24
